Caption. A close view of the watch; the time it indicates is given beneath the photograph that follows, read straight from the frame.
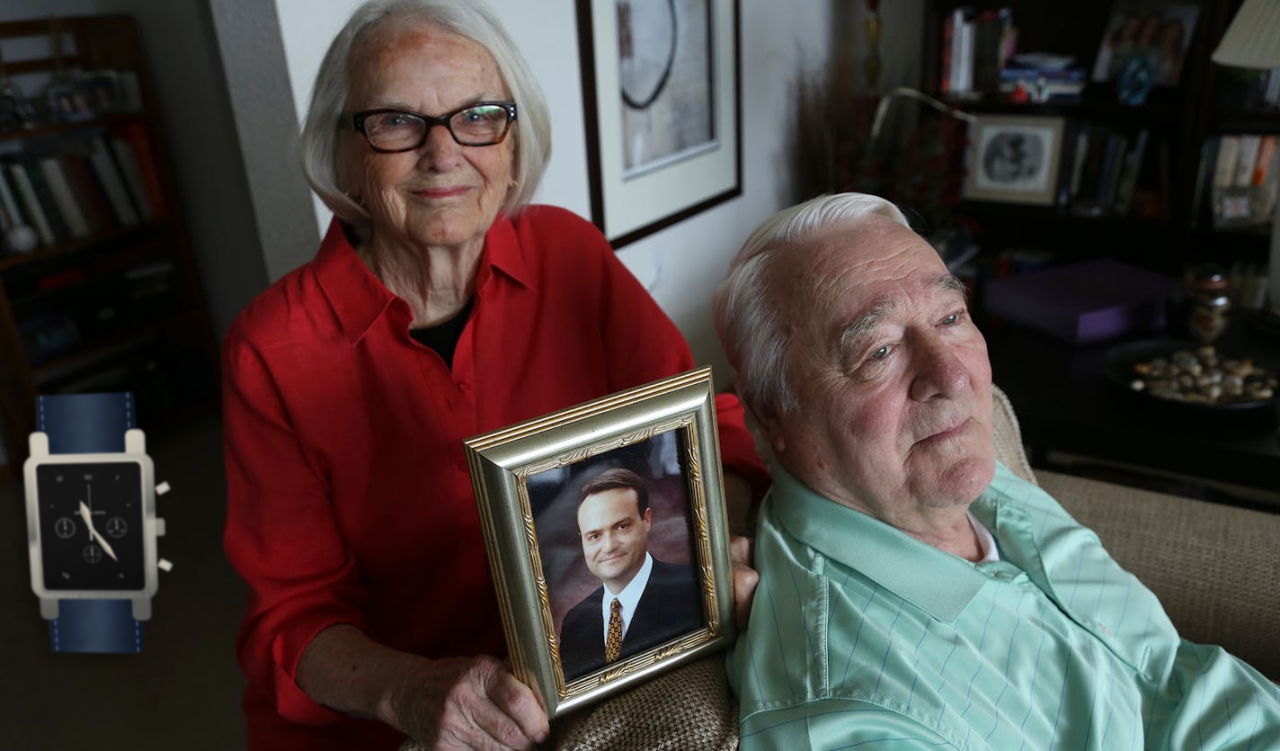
11:24
